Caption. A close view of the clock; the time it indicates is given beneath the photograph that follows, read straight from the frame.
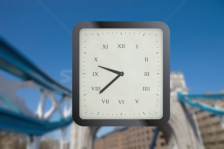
9:38
